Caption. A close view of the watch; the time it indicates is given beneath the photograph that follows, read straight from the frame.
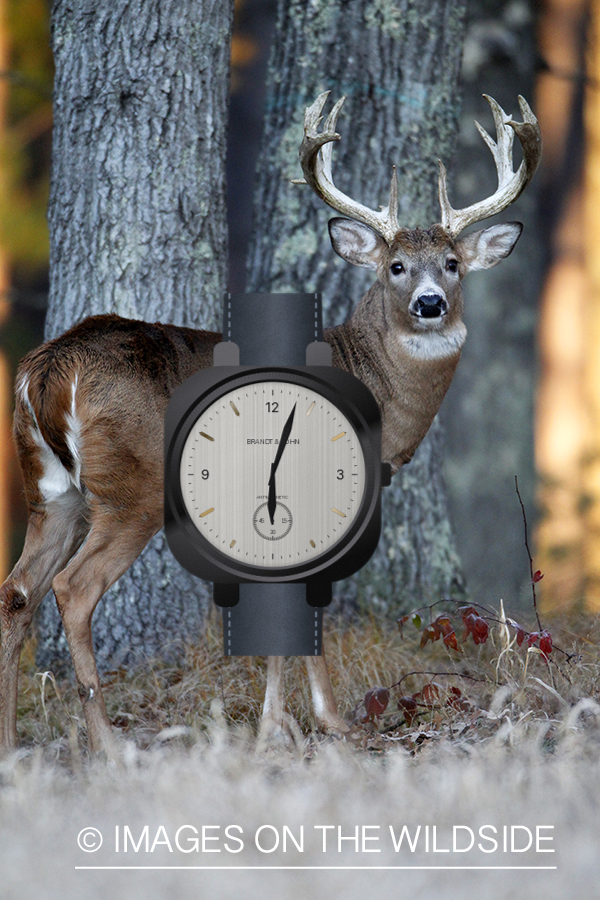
6:03
